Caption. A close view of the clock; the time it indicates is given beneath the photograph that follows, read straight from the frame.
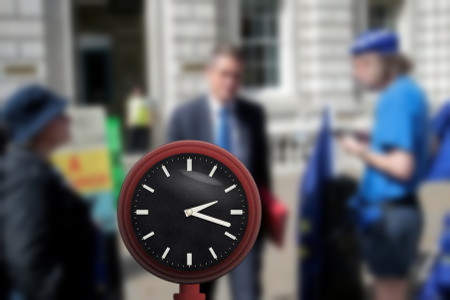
2:18
